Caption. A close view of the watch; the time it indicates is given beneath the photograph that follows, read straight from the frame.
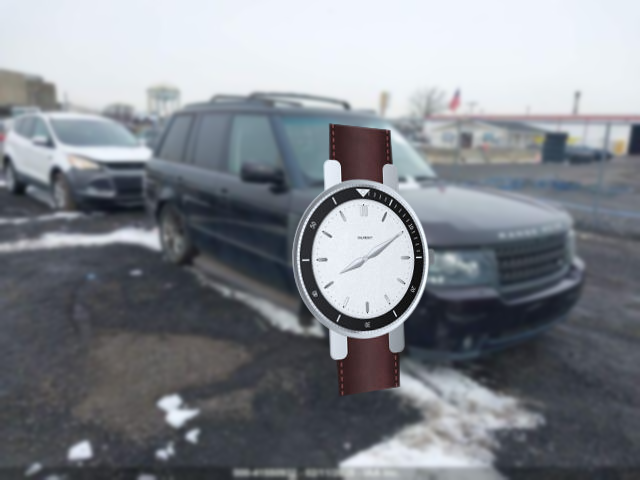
8:10
